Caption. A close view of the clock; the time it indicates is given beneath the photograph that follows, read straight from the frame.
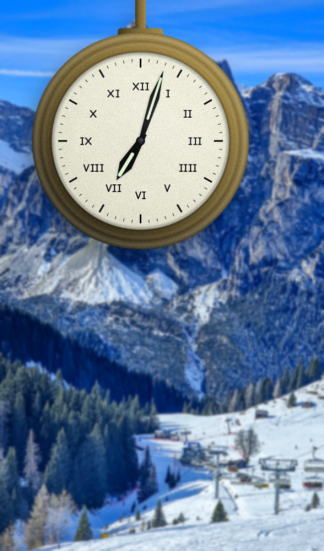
7:03
